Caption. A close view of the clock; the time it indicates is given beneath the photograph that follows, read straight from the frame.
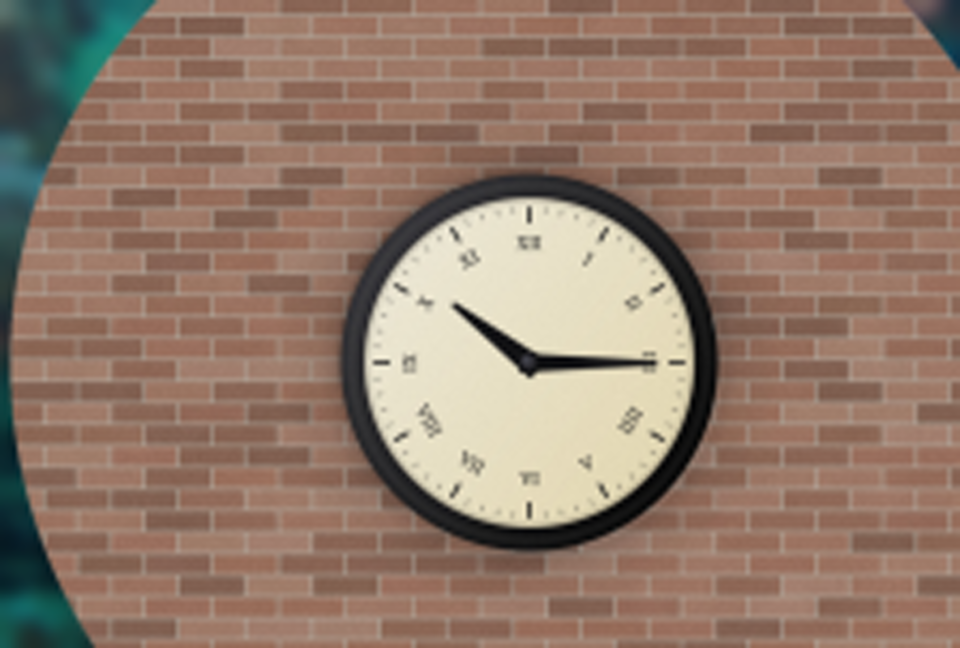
10:15
